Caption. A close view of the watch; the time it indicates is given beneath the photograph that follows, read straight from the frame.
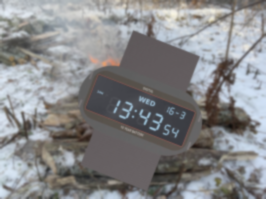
13:43:54
